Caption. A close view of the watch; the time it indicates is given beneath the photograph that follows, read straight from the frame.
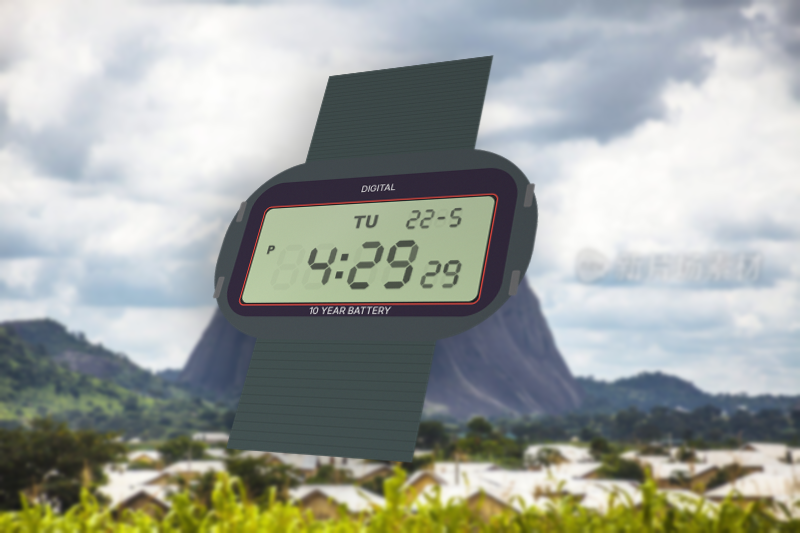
4:29:29
